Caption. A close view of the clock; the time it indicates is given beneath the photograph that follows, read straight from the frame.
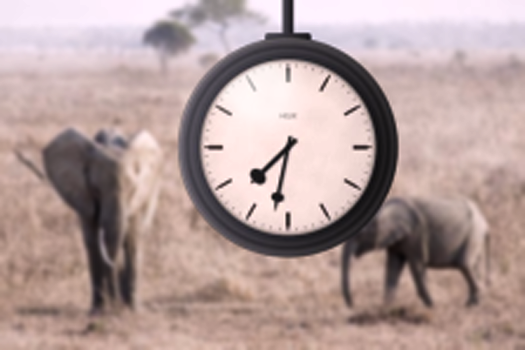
7:32
